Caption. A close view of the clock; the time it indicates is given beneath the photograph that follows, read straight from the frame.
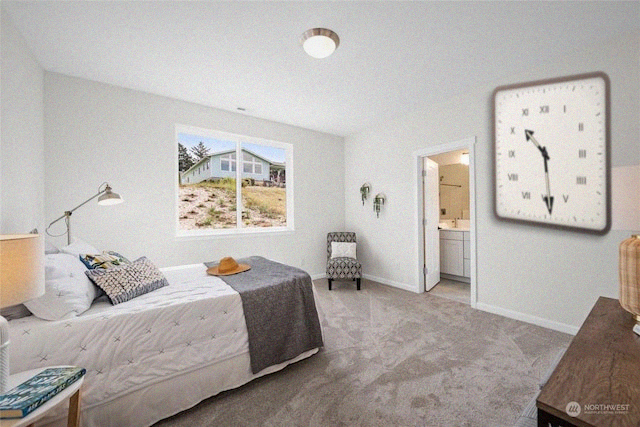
10:29
